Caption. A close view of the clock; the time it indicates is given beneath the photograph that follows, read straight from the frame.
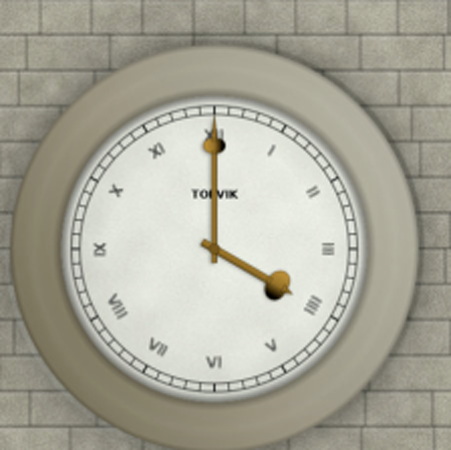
4:00
